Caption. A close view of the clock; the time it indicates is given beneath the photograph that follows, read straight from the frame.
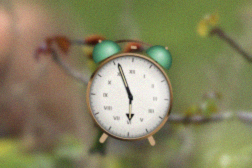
5:56
